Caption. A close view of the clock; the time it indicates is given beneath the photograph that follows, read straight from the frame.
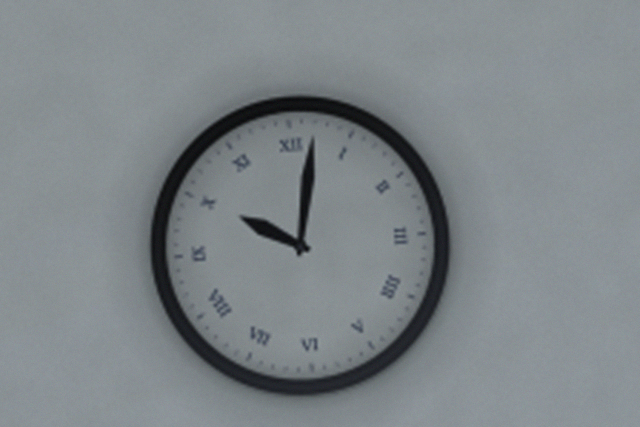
10:02
